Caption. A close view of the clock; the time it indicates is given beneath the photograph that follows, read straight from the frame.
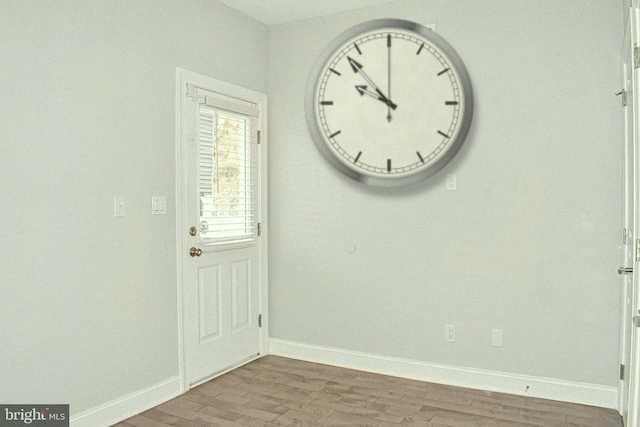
9:53:00
